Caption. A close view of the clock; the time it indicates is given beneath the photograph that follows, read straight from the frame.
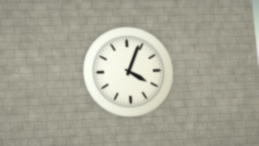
4:04
